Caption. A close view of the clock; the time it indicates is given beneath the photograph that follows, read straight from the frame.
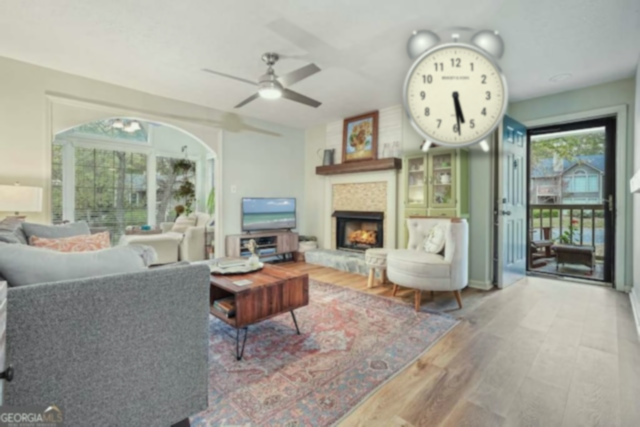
5:29
